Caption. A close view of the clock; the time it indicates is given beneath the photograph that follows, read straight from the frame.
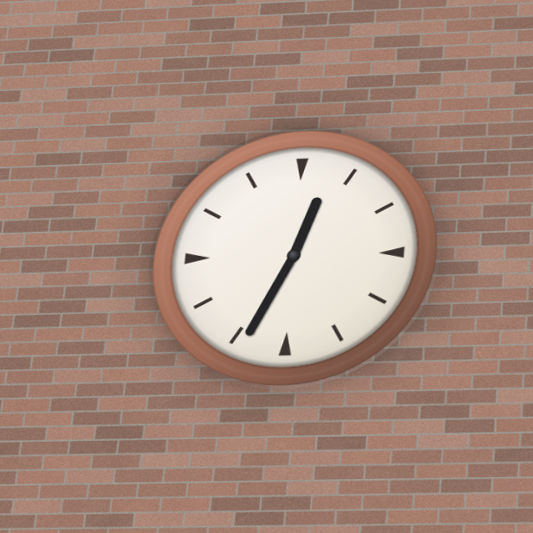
12:34
